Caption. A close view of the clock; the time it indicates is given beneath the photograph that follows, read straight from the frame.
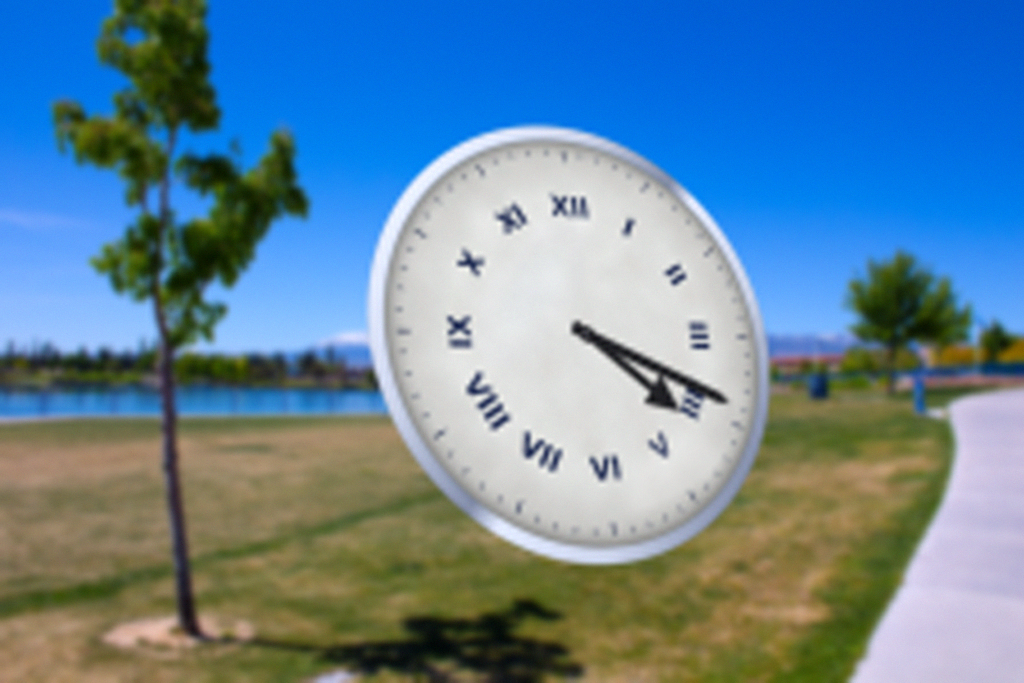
4:19
